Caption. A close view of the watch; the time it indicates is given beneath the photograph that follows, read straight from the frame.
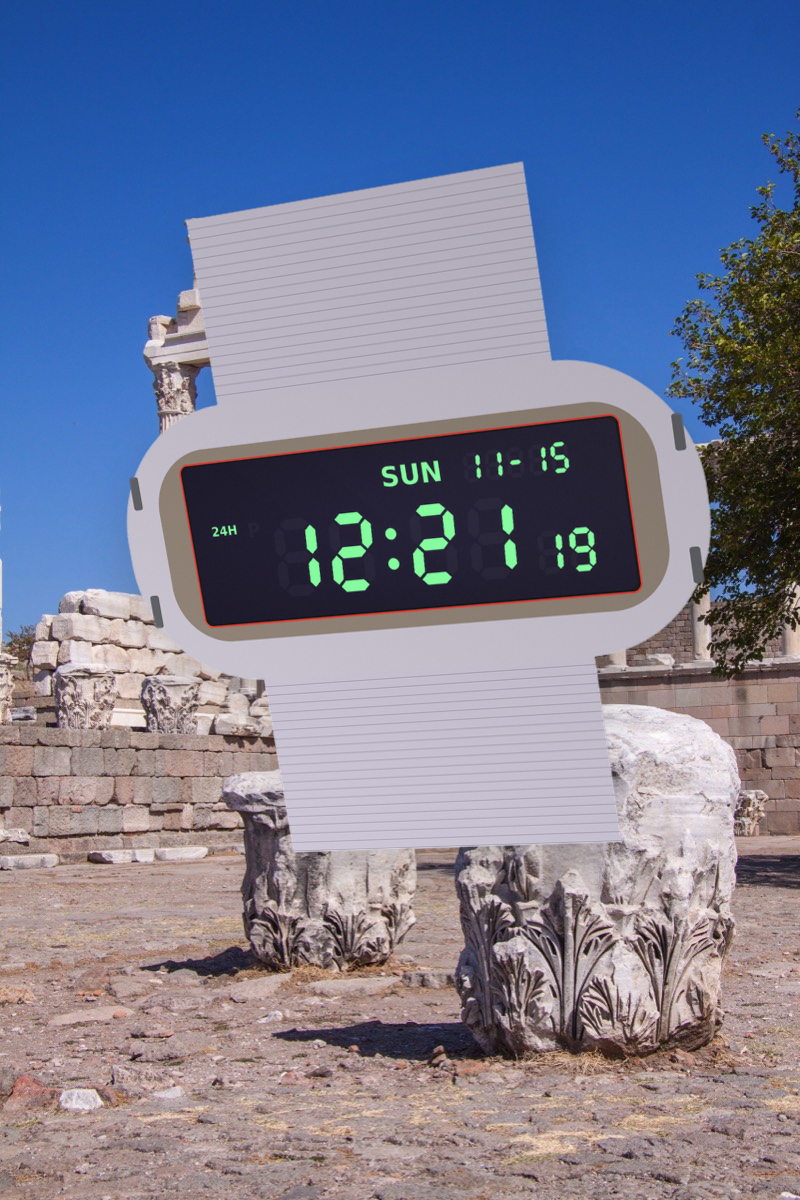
12:21:19
